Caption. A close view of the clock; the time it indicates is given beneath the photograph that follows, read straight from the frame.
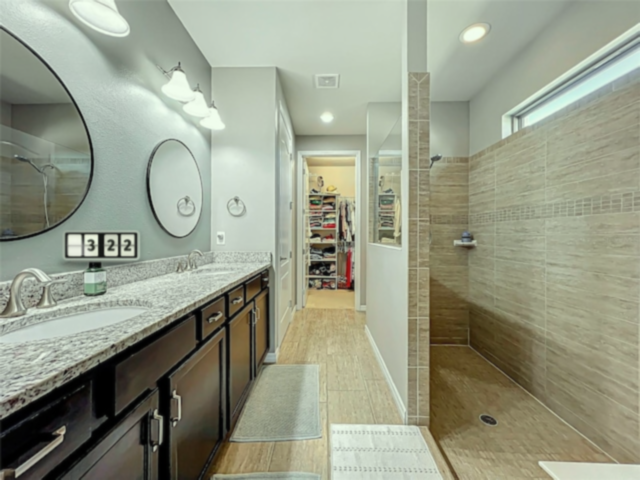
3:22
